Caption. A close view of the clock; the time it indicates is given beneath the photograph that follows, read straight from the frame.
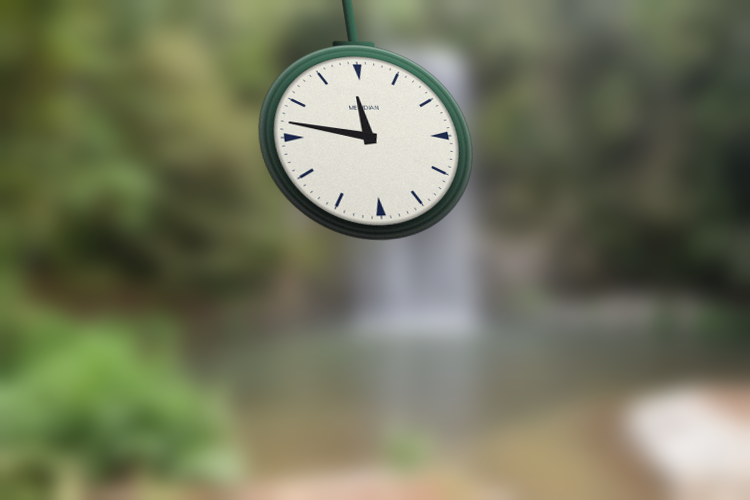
11:47
